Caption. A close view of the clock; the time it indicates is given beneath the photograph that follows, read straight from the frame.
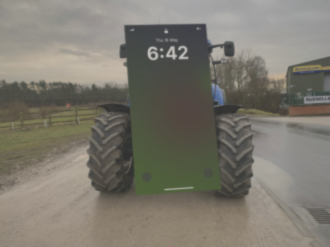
6:42
